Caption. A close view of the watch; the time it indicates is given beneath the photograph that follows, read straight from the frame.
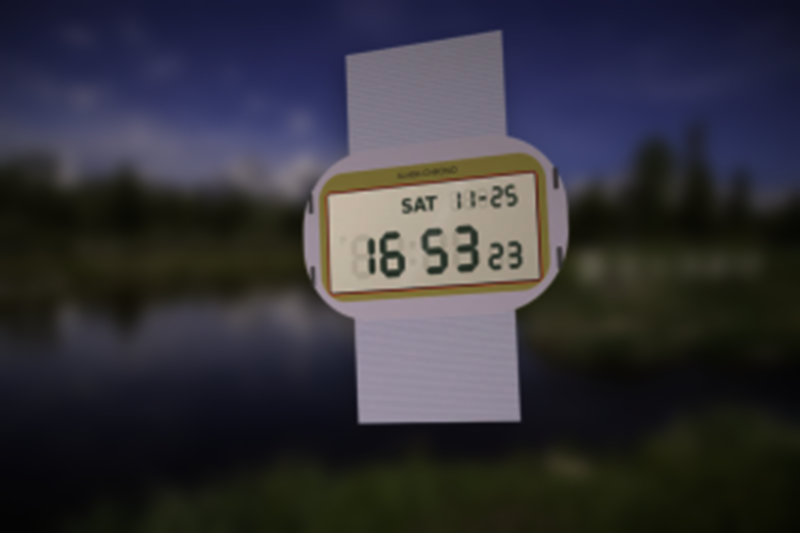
16:53:23
